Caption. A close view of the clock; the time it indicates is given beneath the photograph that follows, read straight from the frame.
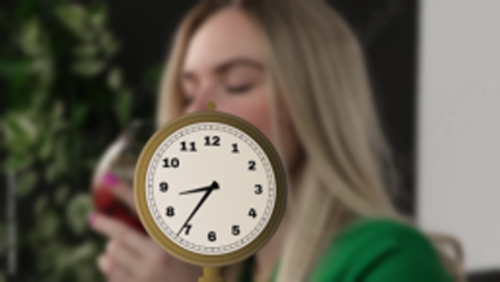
8:36
